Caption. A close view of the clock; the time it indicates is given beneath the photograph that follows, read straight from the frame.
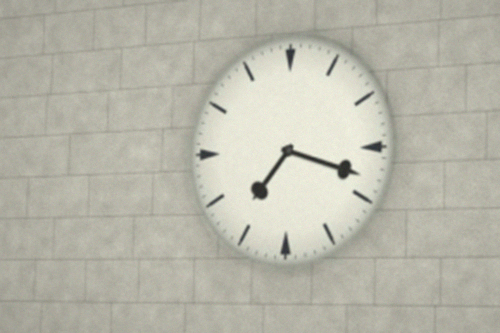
7:18
